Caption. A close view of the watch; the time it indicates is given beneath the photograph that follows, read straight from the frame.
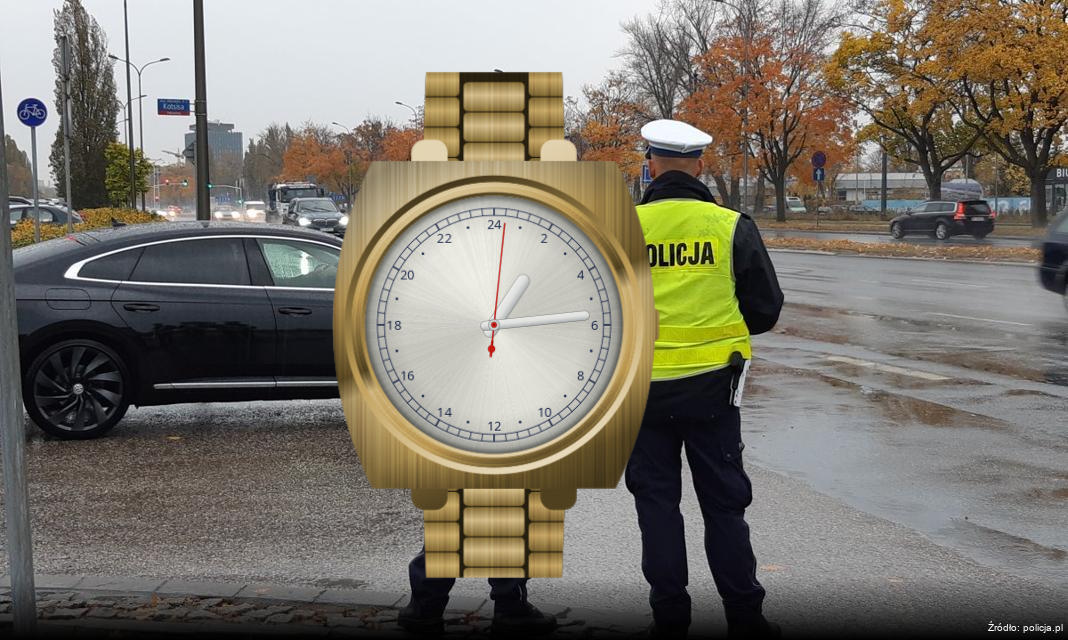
2:14:01
